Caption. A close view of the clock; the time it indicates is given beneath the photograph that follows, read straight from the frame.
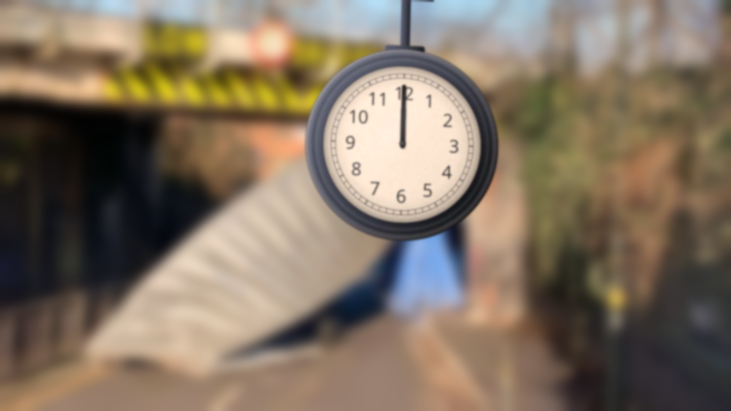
12:00
